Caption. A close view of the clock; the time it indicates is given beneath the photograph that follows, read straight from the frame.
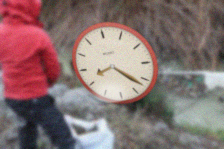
8:22
